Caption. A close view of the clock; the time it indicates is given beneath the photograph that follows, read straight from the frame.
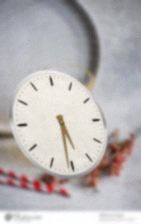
5:31
